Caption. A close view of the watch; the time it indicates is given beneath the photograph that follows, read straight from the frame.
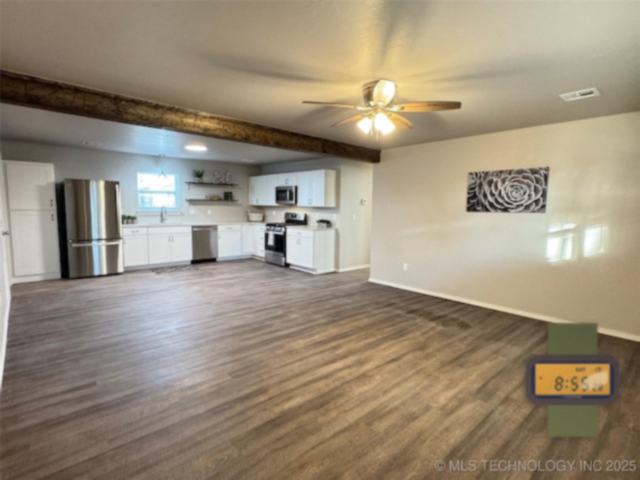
8:55
